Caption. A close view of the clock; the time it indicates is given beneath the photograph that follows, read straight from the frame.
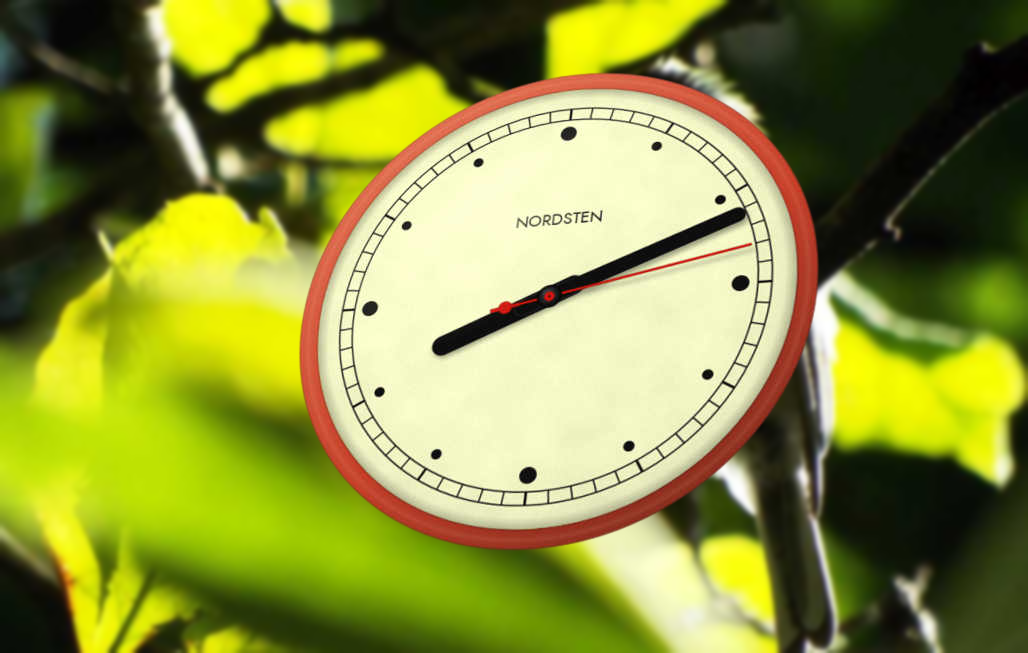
8:11:13
